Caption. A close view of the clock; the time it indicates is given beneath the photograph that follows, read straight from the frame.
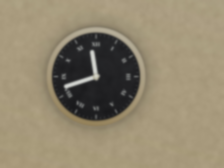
11:42
